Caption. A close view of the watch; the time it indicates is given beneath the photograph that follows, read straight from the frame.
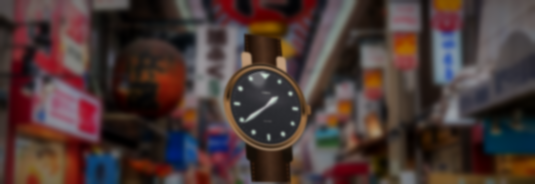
1:39
